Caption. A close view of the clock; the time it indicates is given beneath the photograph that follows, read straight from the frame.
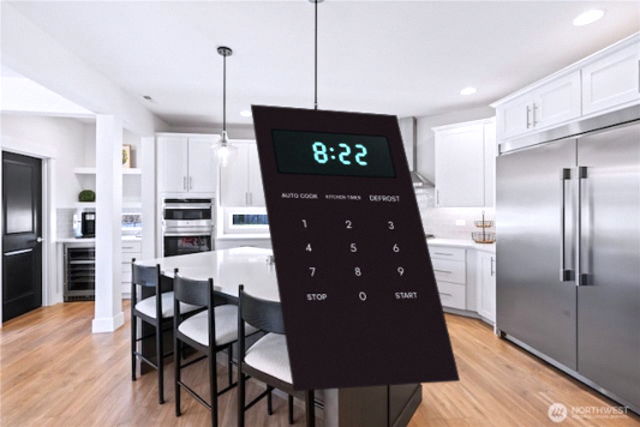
8:22
